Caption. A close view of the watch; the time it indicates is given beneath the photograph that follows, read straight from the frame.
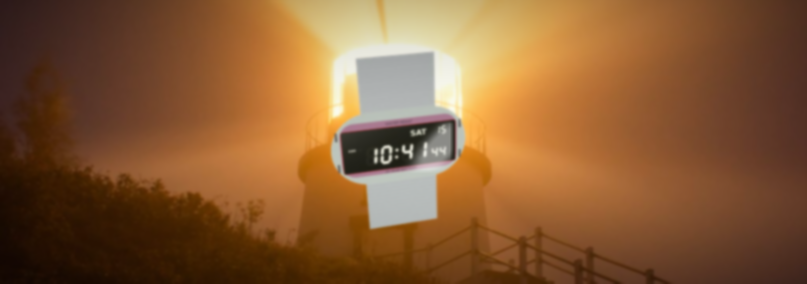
10:41
